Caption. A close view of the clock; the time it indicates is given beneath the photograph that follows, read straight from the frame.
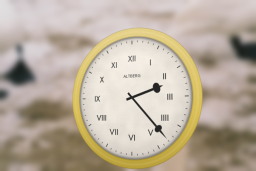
2:23
